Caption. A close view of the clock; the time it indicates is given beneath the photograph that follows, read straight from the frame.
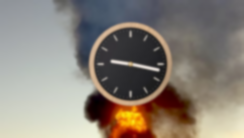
9:17
